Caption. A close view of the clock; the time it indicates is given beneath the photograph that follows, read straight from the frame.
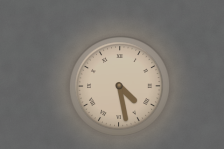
4:28
